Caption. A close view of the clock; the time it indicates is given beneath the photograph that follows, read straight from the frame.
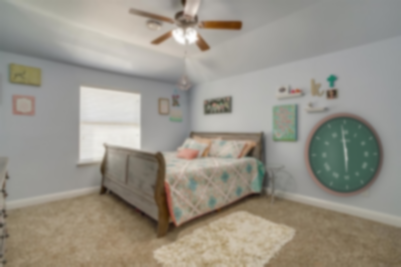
5:59
